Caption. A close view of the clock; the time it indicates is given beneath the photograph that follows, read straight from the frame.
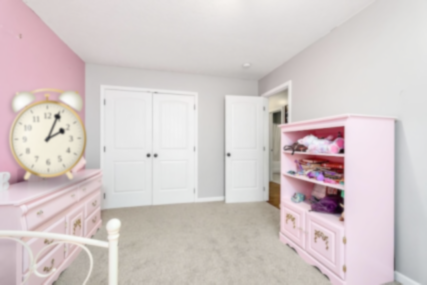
2:04
